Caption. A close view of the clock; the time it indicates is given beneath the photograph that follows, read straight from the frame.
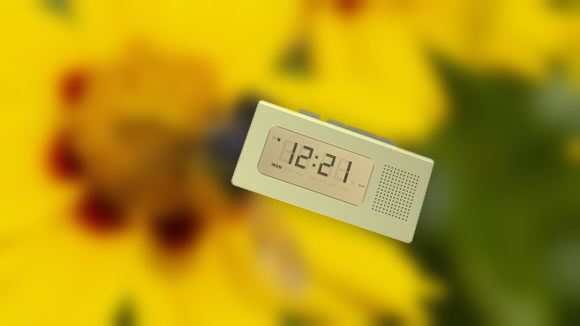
12:21
